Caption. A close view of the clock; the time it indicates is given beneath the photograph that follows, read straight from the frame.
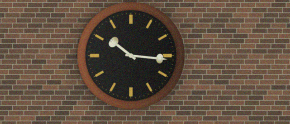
10:16
